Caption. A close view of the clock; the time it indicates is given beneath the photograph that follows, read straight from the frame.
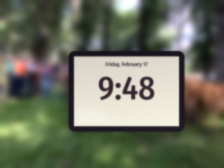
9:48
